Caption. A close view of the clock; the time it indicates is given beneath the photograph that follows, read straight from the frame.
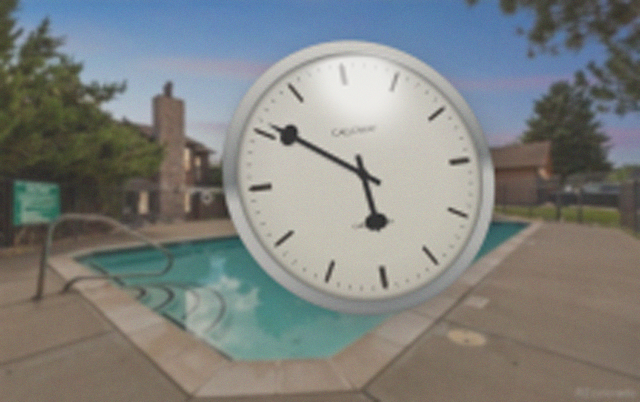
5:51
